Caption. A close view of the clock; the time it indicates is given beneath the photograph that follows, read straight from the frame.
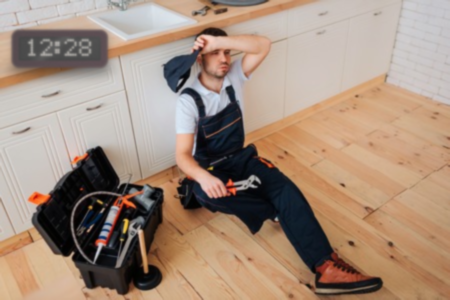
12:28
